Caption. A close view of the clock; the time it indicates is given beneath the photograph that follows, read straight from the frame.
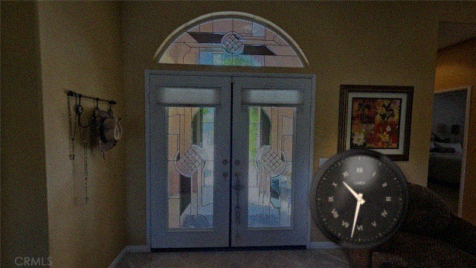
10:32
